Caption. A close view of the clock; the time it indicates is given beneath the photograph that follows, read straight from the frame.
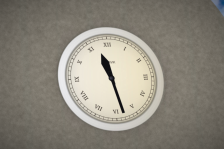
11:28
